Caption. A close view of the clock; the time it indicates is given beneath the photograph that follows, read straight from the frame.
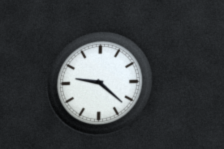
9:22
